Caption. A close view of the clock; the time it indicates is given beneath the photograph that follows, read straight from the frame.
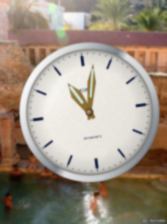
11:02
